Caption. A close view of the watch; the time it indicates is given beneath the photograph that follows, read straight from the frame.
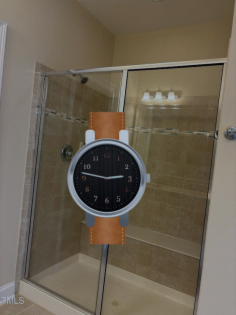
2:47
